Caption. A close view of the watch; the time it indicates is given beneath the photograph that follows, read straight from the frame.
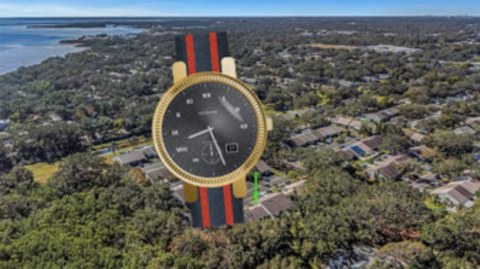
8:27
